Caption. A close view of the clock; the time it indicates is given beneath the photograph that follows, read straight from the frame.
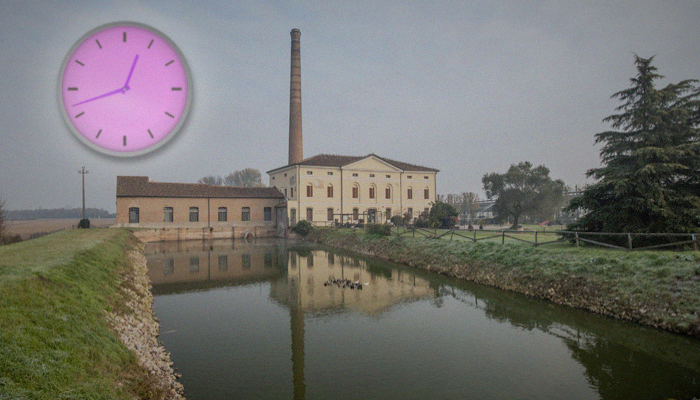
12:42
